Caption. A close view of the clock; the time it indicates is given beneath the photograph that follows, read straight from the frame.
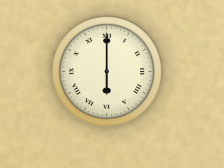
6:00
